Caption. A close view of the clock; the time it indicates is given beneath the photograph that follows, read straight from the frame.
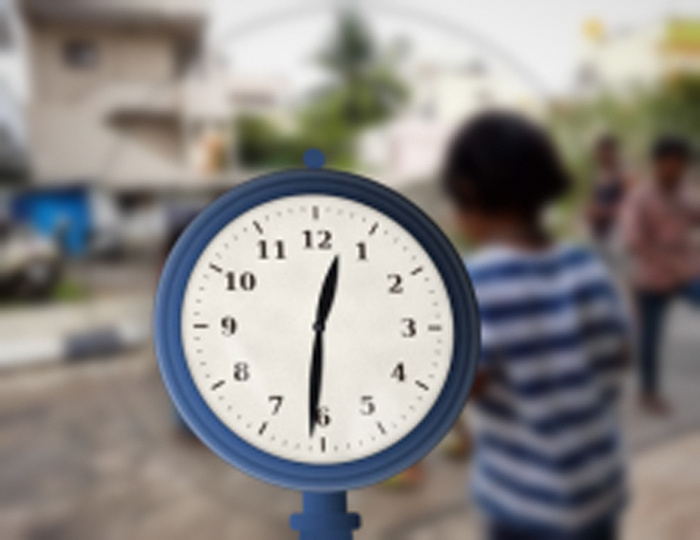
12:31
